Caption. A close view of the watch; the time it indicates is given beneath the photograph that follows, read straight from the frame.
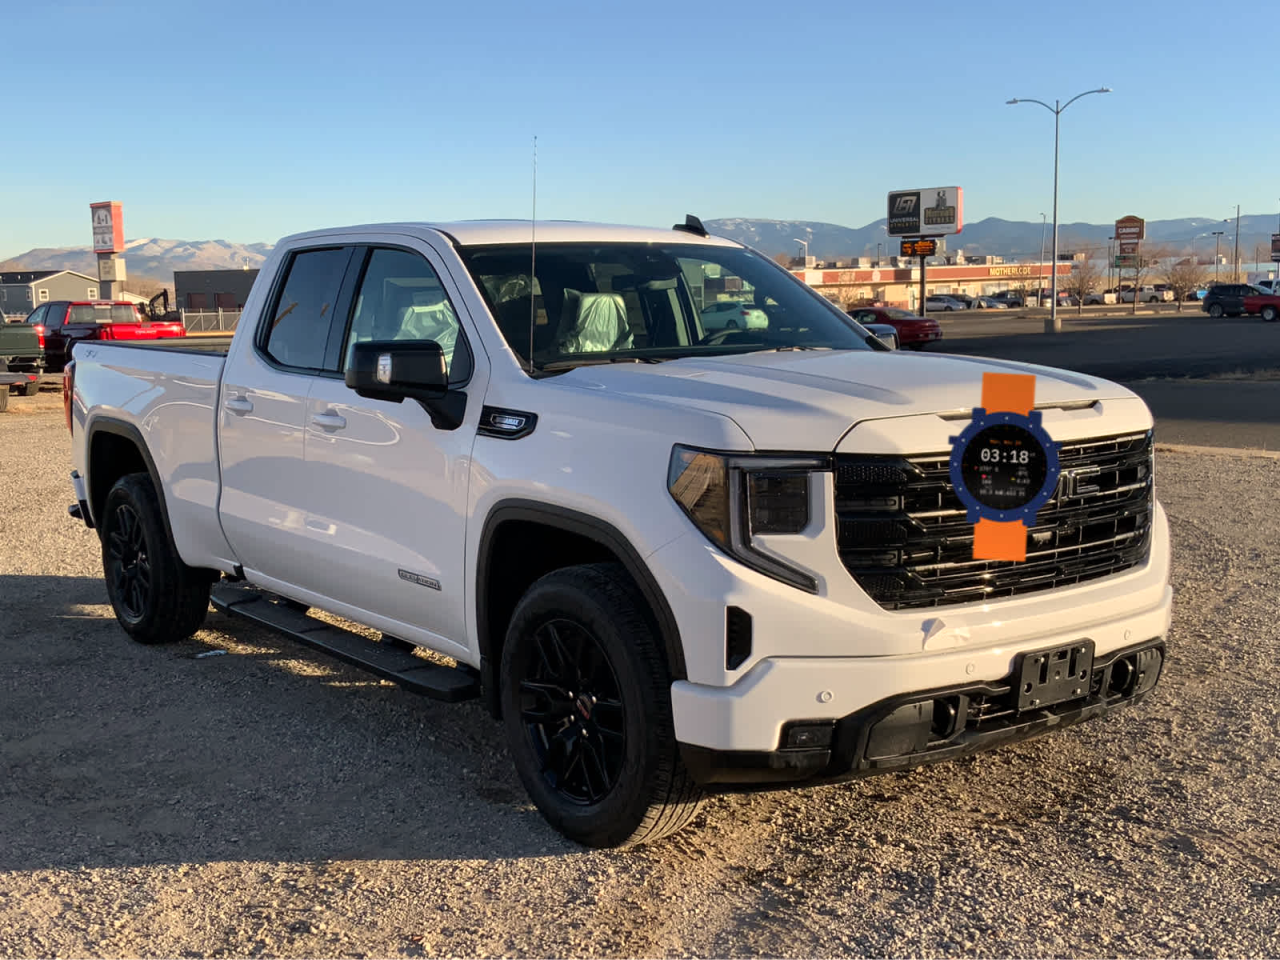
3:18
